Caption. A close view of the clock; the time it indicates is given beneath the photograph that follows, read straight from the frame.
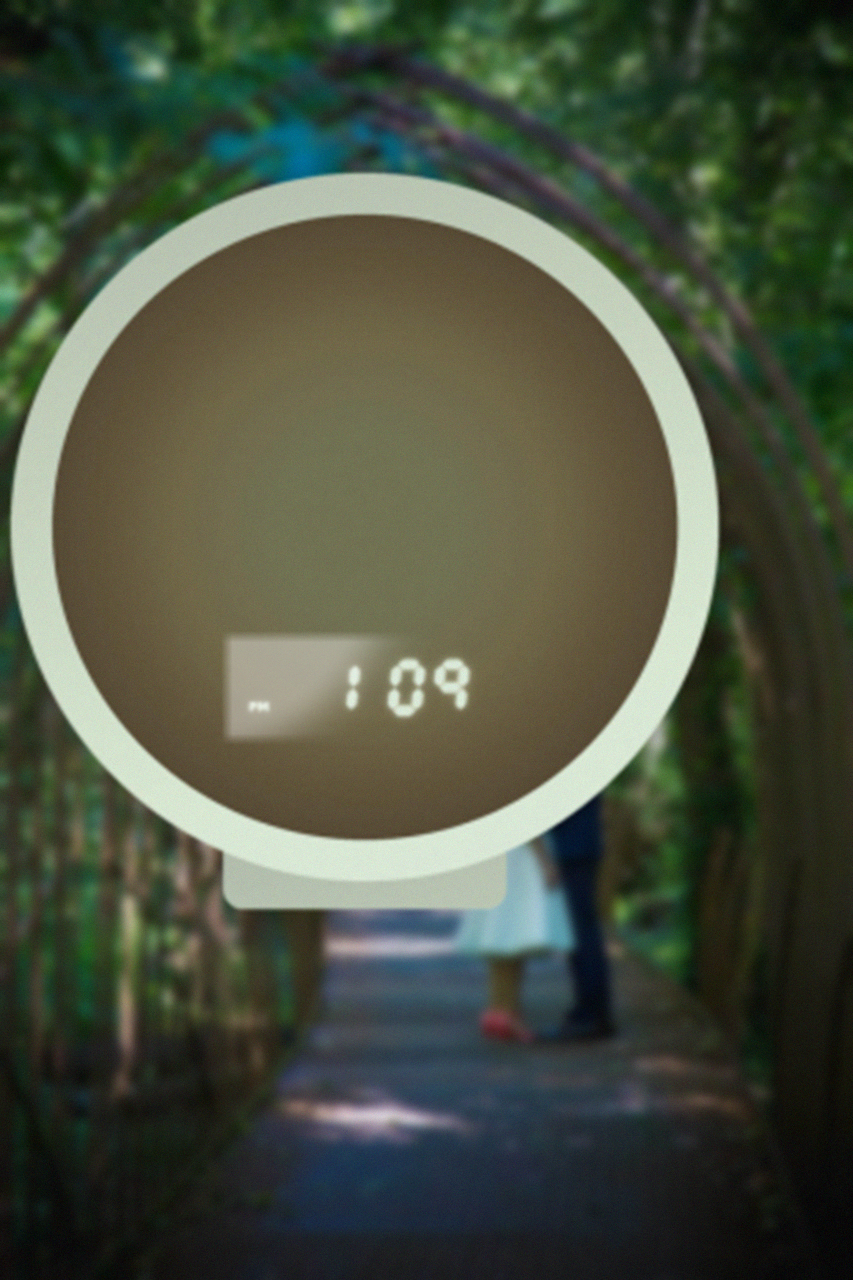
1:09
